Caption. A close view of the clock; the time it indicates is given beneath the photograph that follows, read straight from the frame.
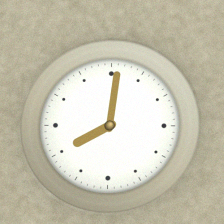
8:01
